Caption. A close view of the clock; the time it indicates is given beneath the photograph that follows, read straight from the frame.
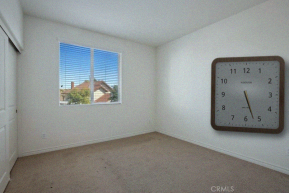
5:27
